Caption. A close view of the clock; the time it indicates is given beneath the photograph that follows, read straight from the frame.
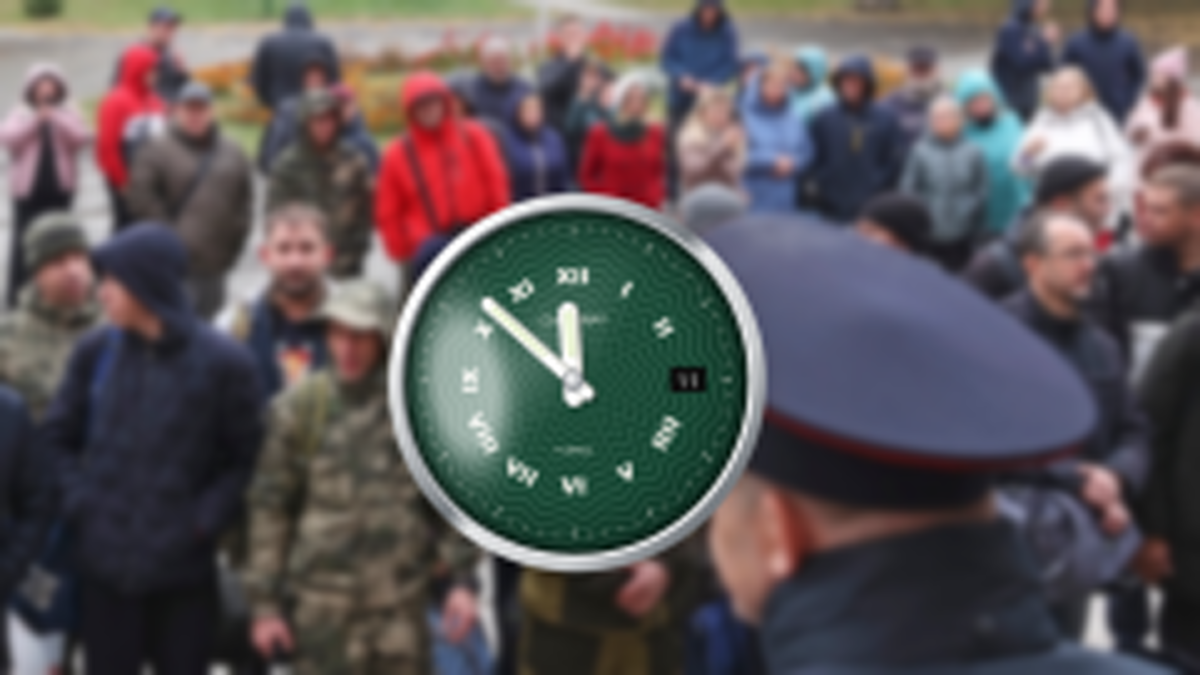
11:52
